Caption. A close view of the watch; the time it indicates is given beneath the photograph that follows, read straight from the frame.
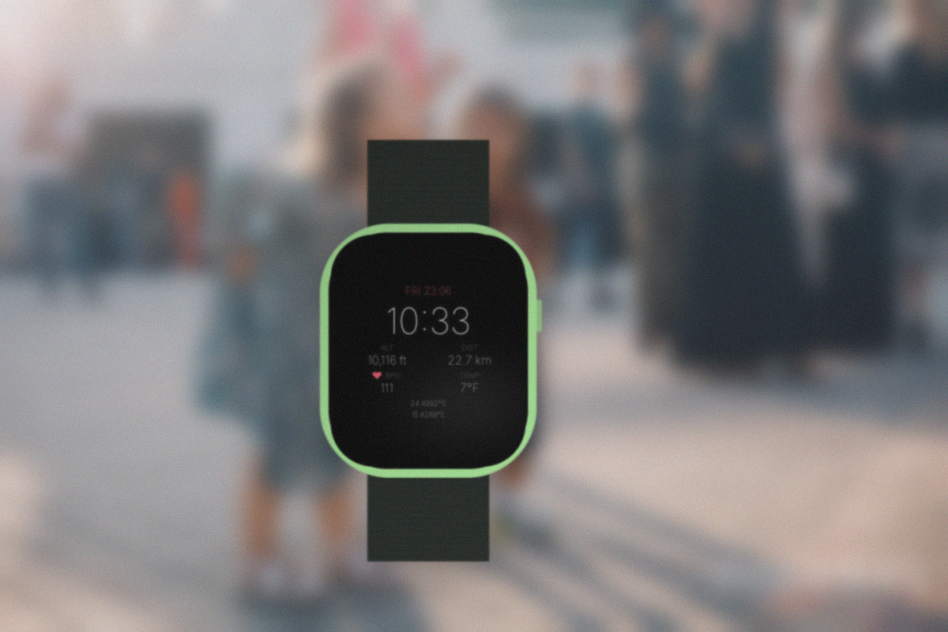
10:33
